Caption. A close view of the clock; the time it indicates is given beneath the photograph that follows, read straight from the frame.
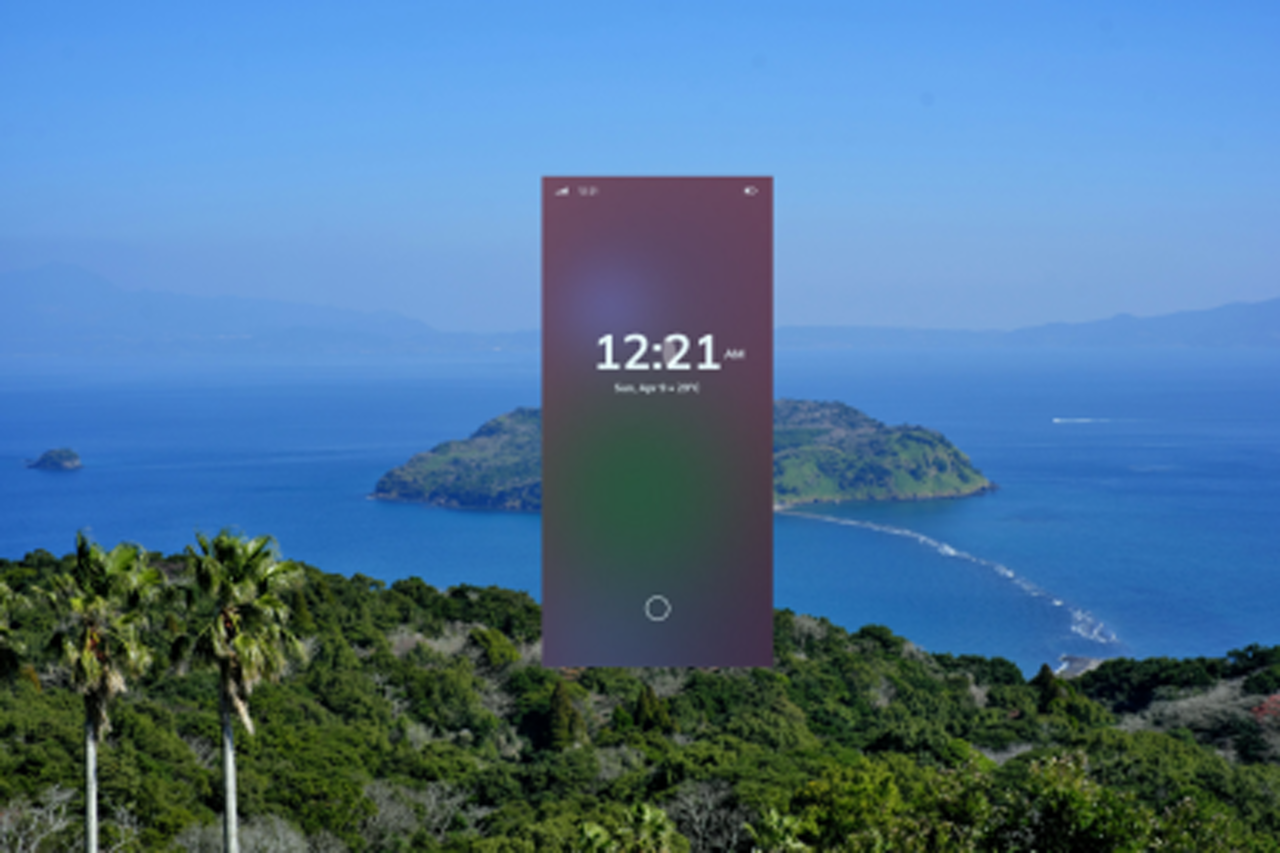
12:21
